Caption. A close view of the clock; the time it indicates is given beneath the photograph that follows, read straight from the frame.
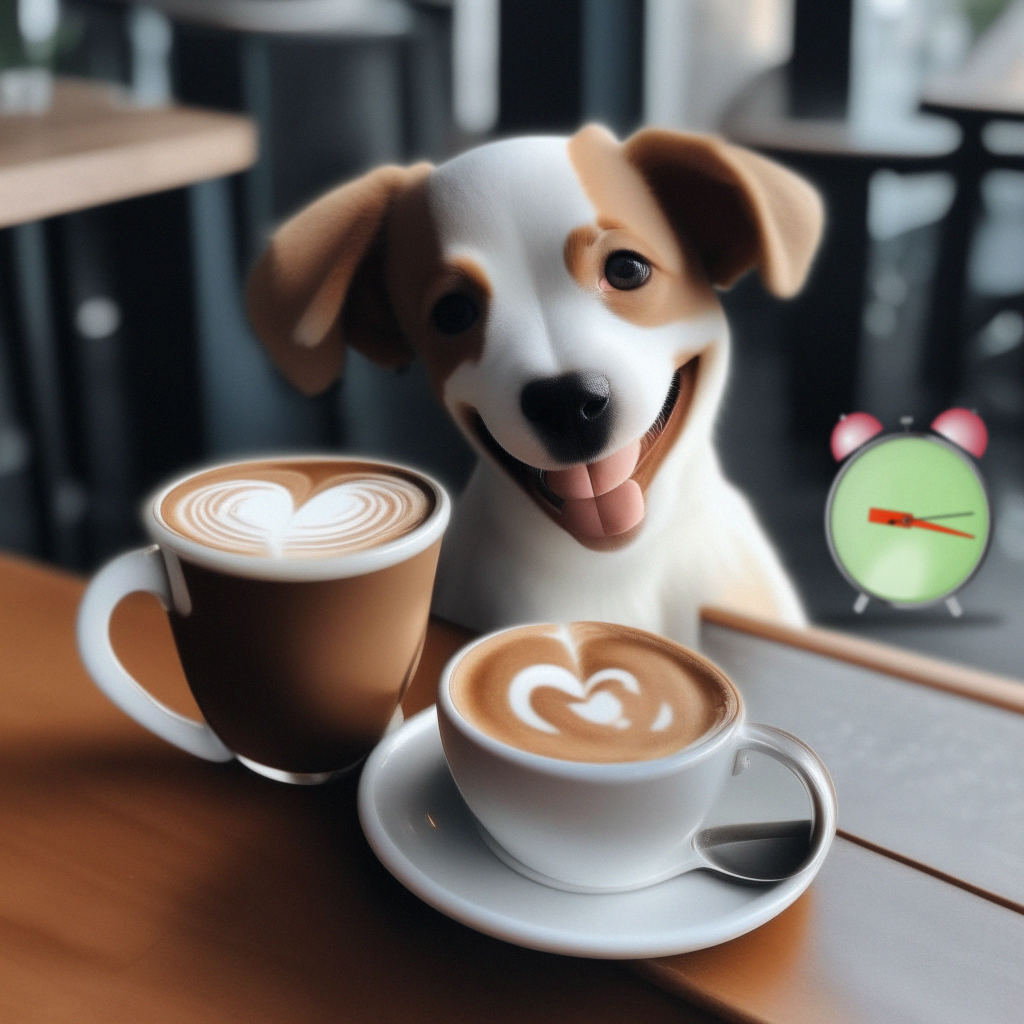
9:17:14
